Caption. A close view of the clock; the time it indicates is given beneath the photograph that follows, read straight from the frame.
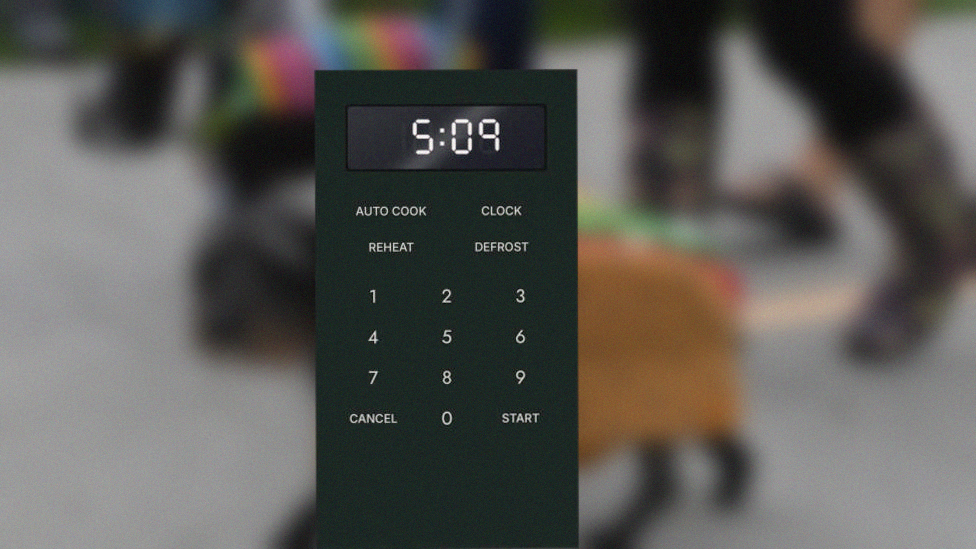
5:09
